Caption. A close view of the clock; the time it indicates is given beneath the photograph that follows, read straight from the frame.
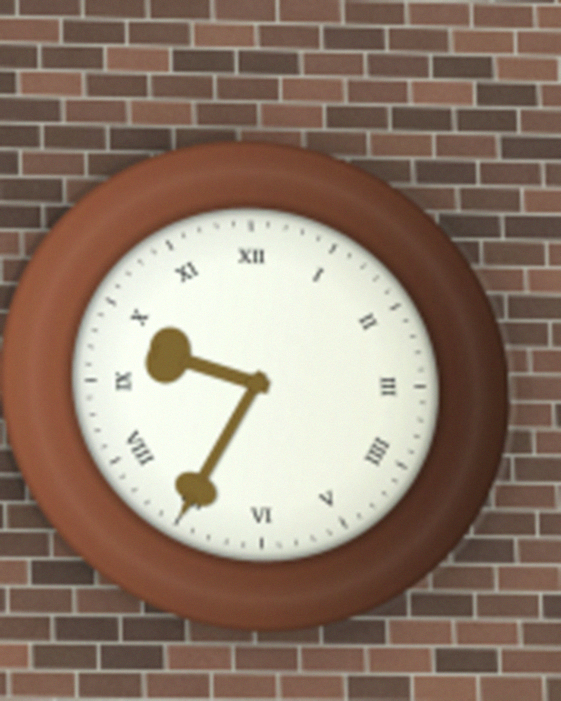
9:35
